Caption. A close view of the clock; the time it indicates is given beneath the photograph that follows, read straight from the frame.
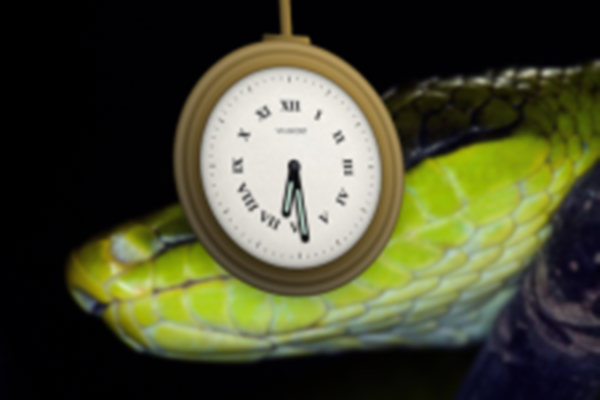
6:29
